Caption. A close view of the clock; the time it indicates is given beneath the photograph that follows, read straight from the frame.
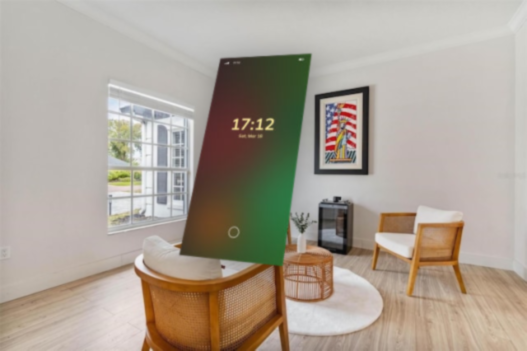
17:12
